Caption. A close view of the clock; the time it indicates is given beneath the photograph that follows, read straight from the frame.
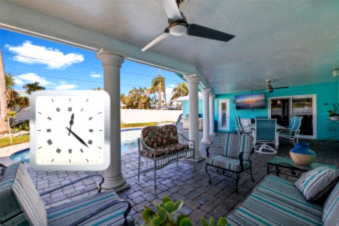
12:22
